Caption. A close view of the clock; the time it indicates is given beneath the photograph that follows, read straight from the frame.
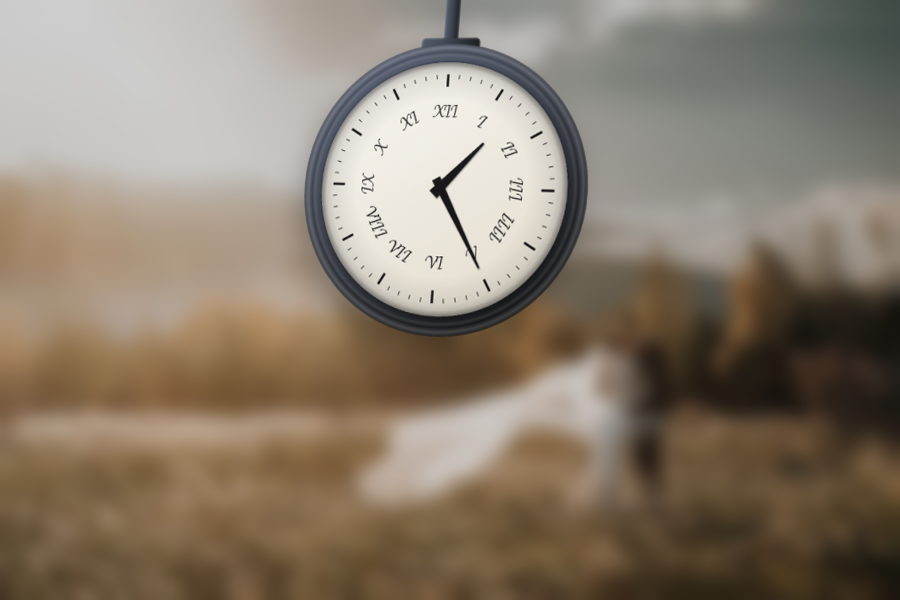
1:25
